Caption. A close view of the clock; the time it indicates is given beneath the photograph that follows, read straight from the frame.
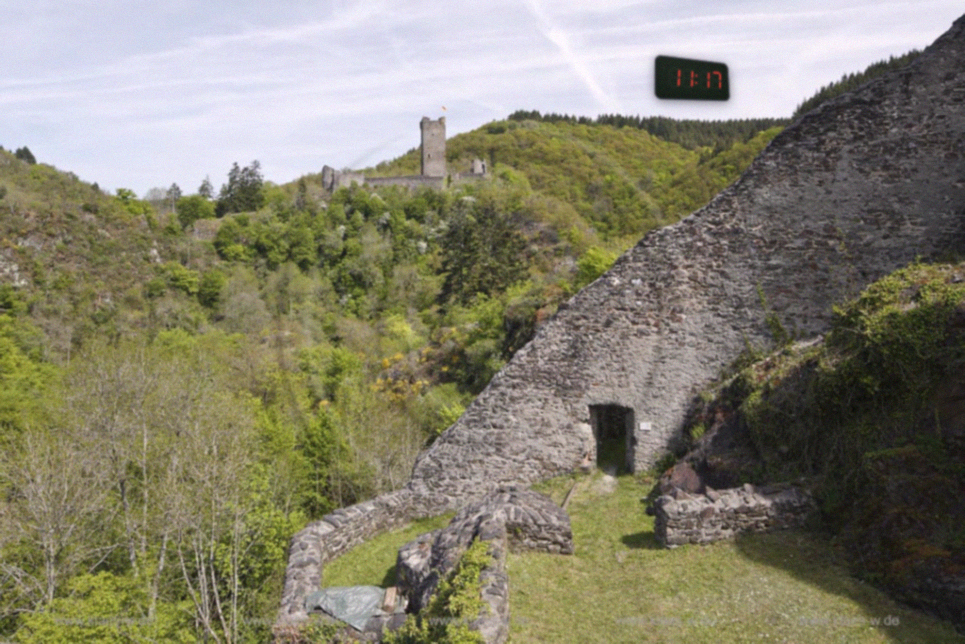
11:17
